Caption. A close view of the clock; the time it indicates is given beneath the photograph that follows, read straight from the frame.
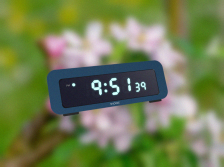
9:51:39
